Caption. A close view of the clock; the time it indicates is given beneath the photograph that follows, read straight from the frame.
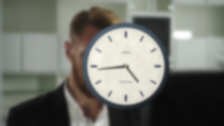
4:44
